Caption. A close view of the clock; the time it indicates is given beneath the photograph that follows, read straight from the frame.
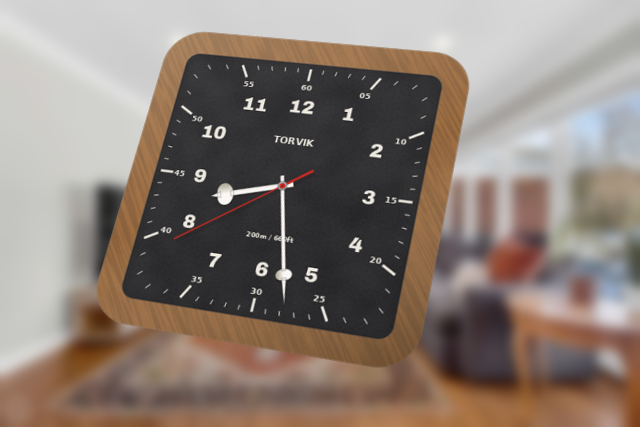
8:27:39
